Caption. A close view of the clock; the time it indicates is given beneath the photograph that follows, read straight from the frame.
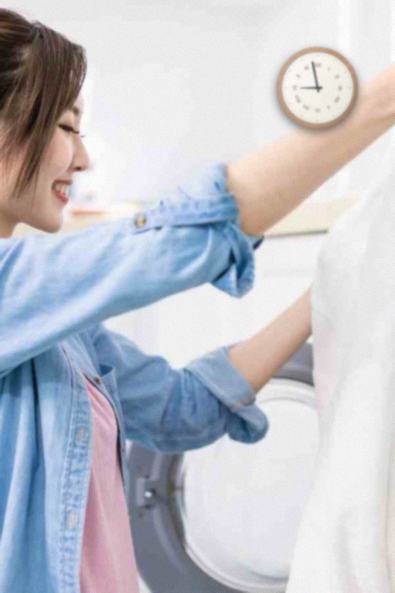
8:58
